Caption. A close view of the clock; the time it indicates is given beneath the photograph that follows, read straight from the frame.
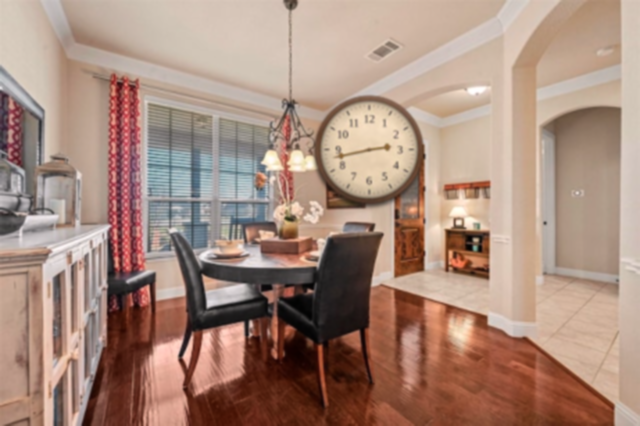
2:43
